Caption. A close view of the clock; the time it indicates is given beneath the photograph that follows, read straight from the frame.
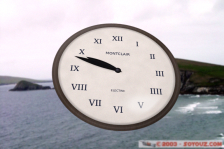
9:48
